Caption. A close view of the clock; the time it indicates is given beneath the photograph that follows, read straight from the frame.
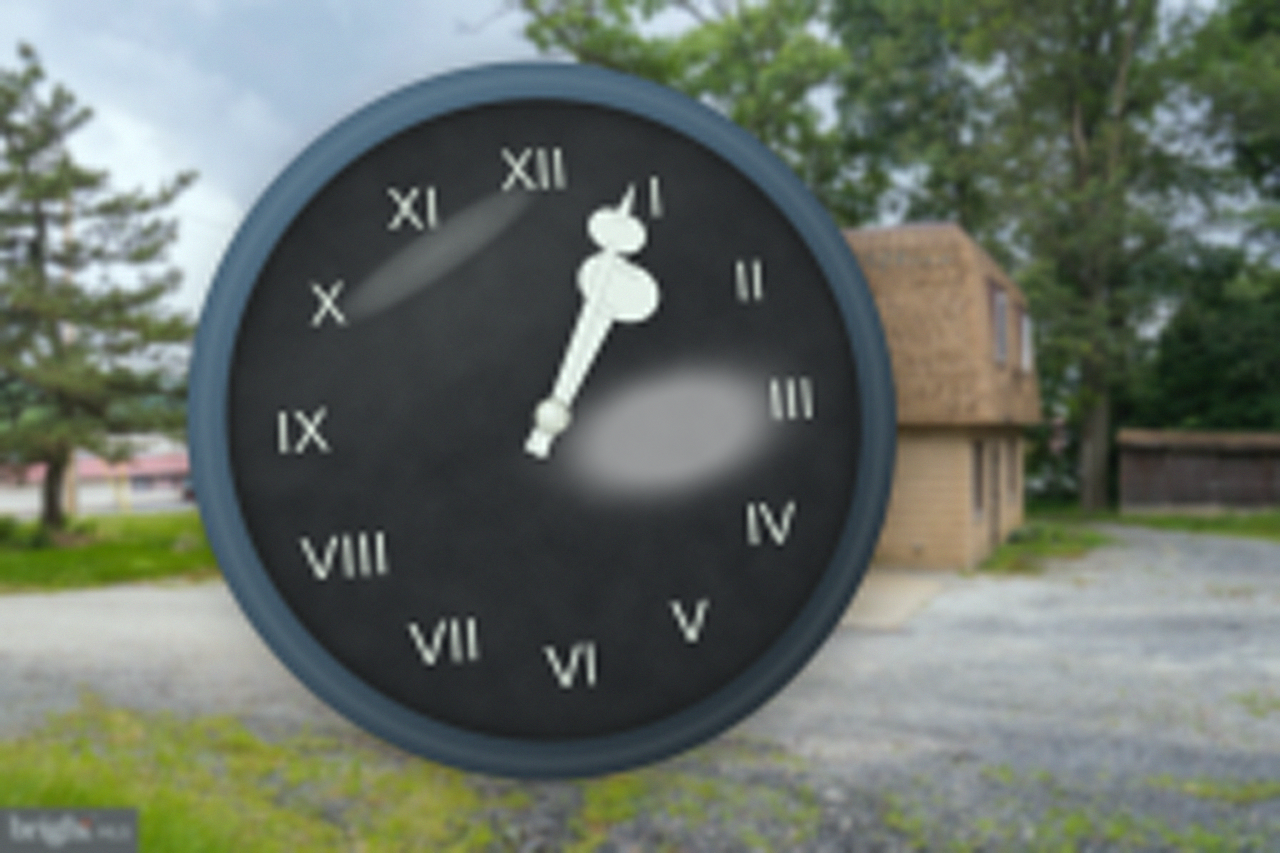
1:04
